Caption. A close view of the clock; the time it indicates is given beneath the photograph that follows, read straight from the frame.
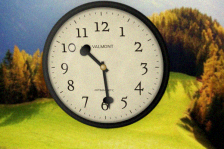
10:29
